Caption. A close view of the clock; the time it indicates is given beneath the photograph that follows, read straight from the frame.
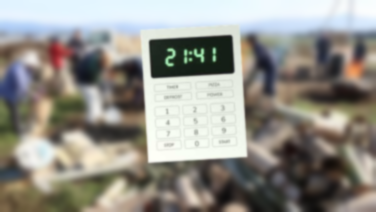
21:41
